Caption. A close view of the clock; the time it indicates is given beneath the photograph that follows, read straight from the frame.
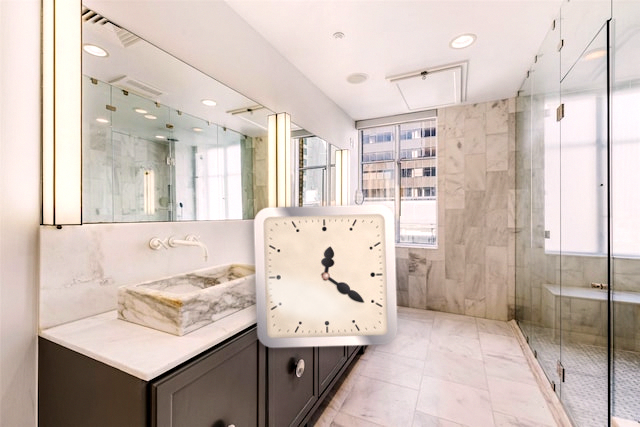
12:21
